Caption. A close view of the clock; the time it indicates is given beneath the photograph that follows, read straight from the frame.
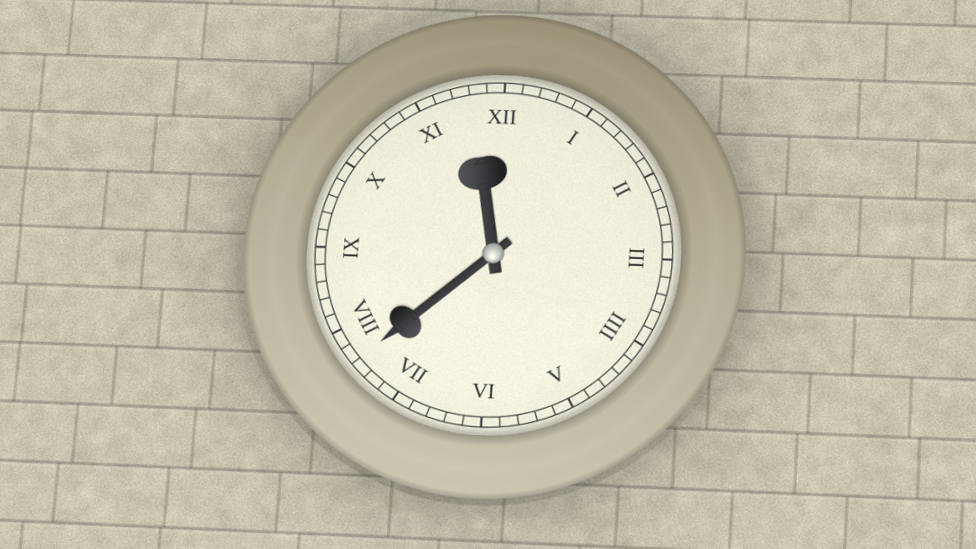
11:38
